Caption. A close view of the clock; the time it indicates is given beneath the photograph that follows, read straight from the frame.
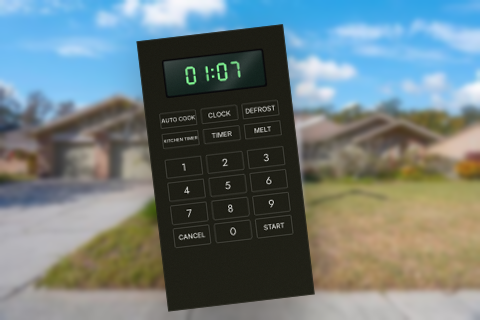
1:07
